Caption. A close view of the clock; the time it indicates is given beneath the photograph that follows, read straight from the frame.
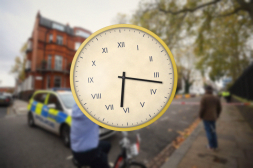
6:17
